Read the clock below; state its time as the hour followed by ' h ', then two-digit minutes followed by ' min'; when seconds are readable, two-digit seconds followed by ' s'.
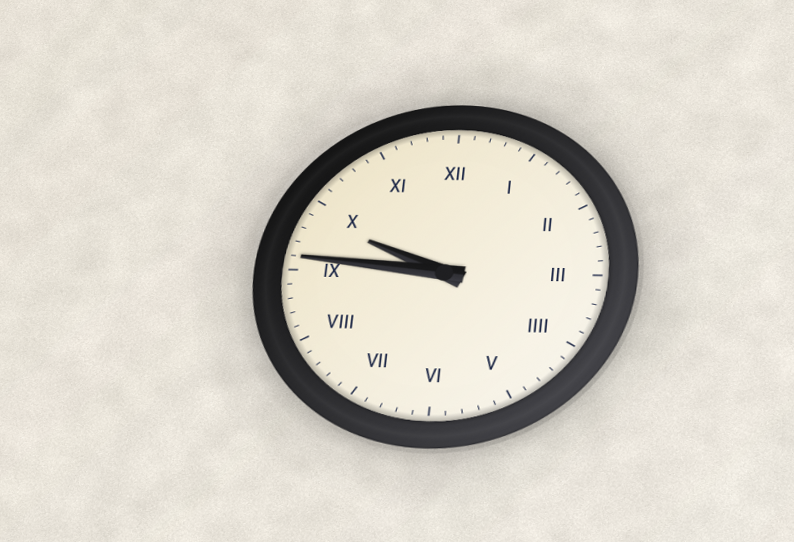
9 h 46 min
